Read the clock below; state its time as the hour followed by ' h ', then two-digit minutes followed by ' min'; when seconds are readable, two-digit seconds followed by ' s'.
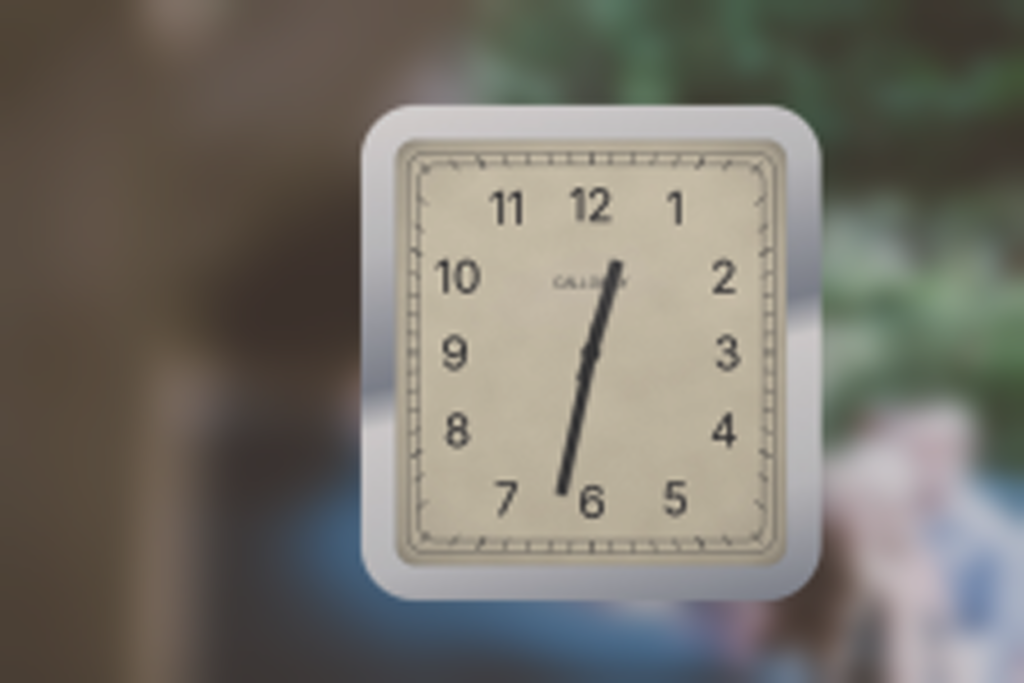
12 h 32 min
